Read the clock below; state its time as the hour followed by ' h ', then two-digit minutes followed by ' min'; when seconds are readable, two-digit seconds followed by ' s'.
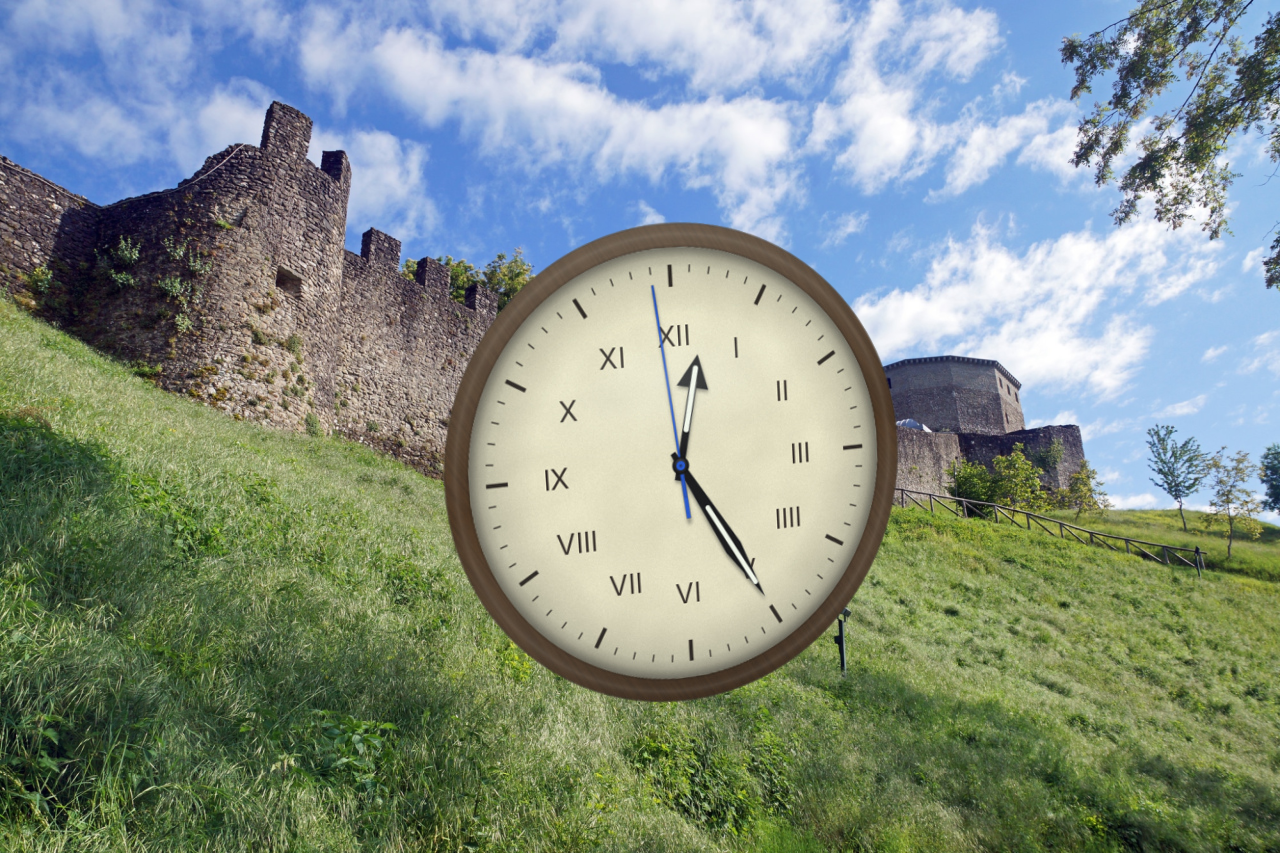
12 h 24 min 59 s
